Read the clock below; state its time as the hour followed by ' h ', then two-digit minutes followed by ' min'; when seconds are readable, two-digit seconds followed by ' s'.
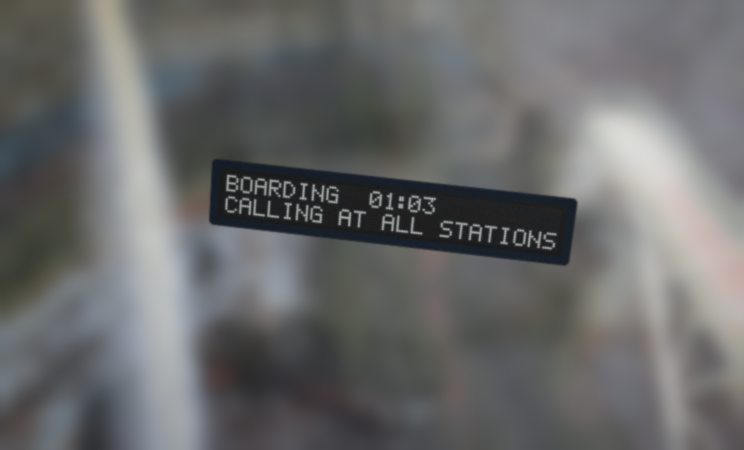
1 h 03 min
